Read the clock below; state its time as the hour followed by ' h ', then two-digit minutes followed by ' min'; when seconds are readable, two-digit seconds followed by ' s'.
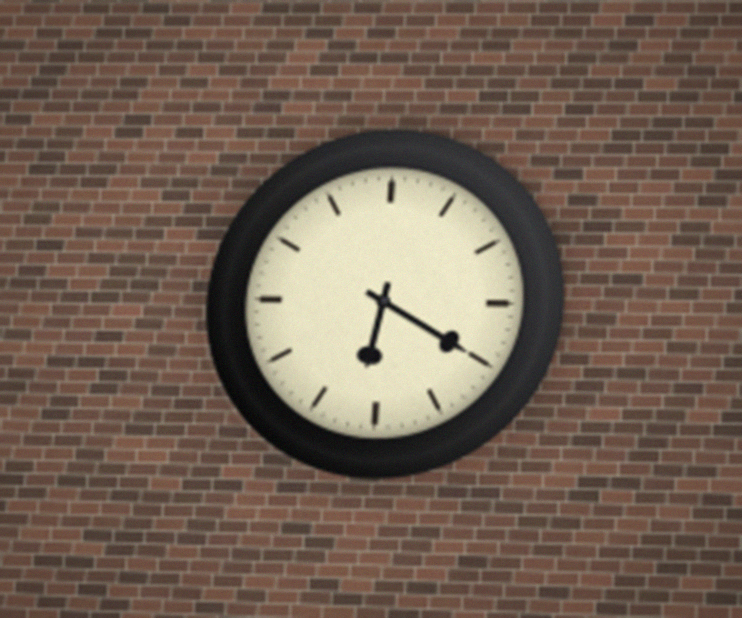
6 h 20 min
